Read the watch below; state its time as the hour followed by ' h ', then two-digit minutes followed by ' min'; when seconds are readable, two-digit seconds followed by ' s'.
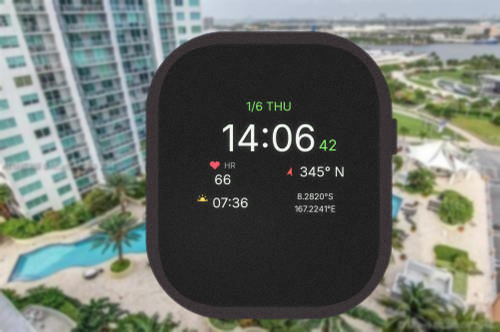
14 h 06 min 42 s
